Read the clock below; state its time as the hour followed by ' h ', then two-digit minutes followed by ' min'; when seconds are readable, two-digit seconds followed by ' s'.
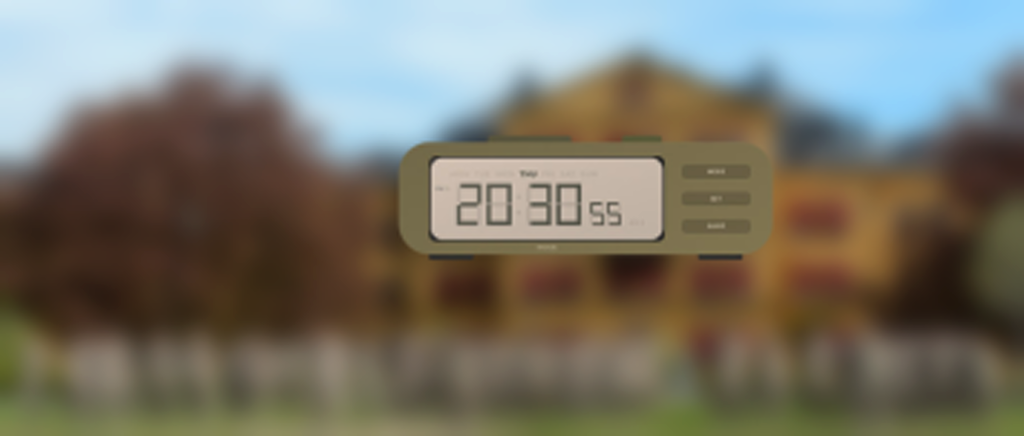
20 h 30 min 55 s
